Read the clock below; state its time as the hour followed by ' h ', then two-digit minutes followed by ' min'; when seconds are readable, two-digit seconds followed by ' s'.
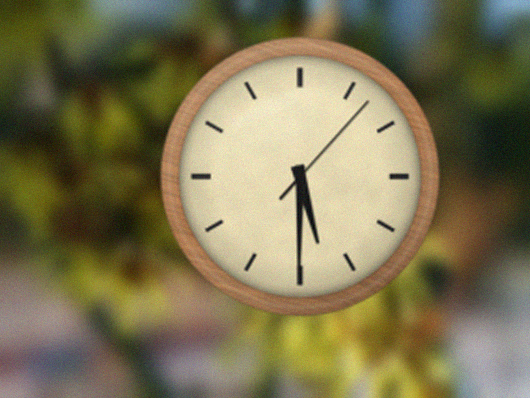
5 h 30 min 07 s
